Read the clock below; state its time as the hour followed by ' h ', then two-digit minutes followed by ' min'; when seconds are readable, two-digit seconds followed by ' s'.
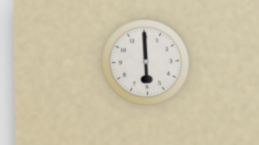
6 h 00 min
